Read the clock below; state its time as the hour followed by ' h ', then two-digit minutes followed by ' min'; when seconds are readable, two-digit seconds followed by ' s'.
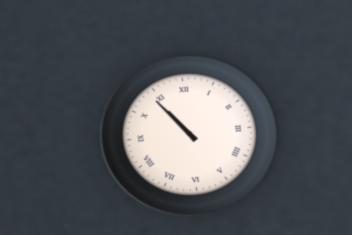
10 h 54 min
